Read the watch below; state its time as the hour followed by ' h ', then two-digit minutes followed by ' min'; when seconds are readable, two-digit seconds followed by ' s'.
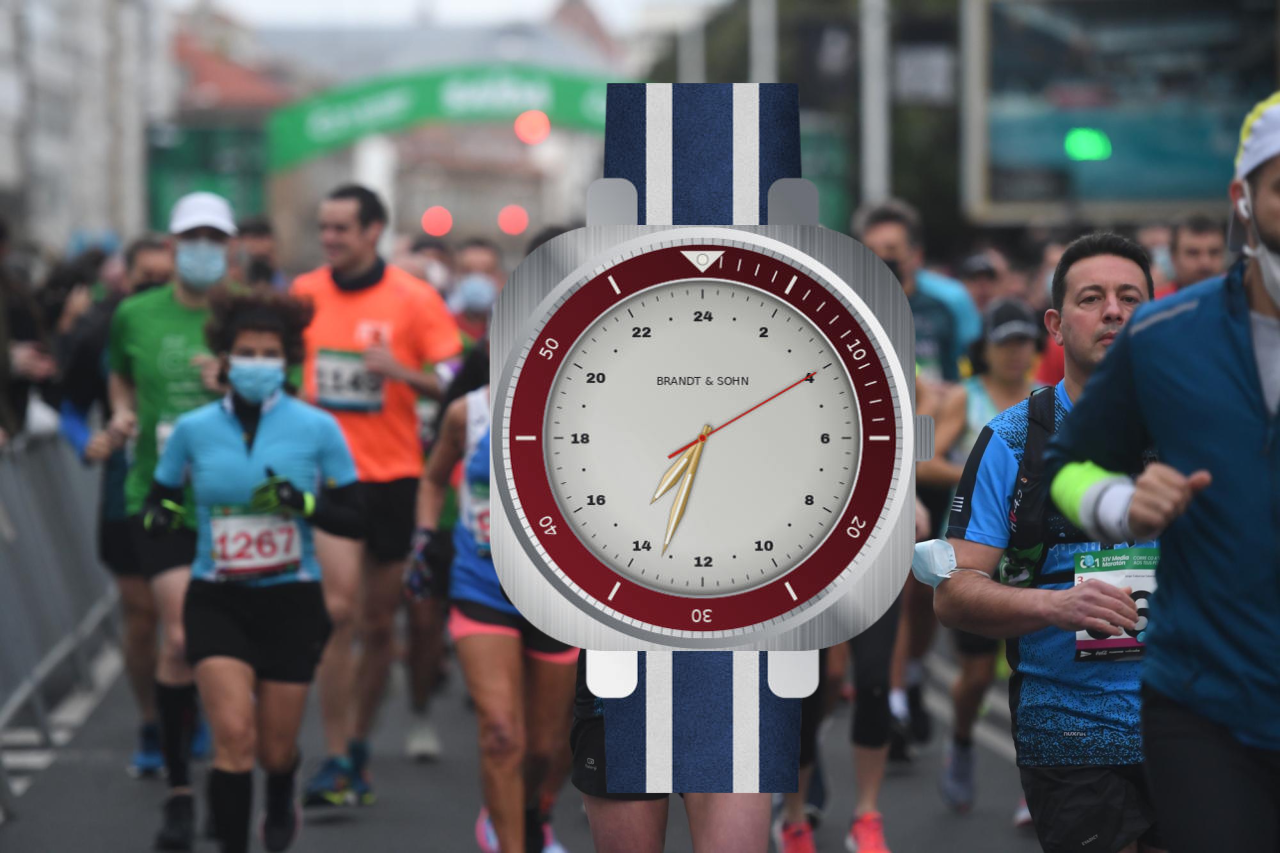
14 h 33 min 10 s
